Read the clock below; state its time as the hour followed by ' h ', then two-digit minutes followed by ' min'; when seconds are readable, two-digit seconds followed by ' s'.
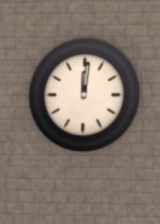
12 h 01 min
